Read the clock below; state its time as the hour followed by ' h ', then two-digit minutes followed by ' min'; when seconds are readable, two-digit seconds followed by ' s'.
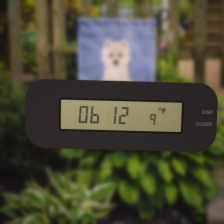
6 h 12 min
